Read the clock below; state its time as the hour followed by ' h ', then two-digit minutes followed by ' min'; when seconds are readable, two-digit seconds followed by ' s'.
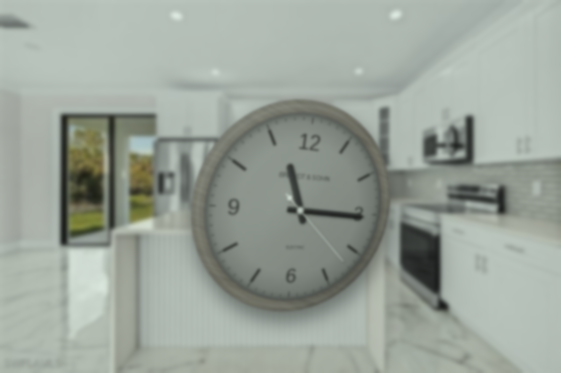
11 h 15 min 22 s
